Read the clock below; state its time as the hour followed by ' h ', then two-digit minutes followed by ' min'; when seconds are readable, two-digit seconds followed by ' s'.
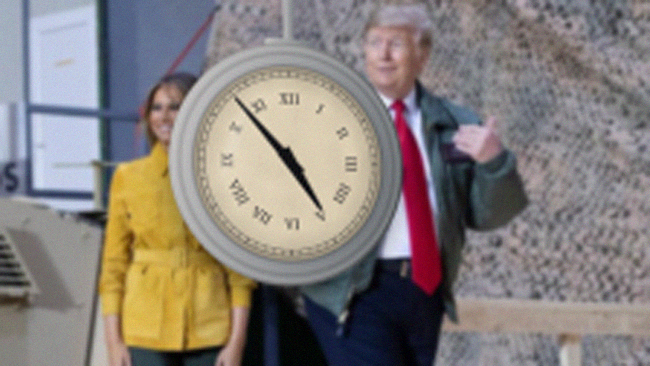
4 h 53 min
